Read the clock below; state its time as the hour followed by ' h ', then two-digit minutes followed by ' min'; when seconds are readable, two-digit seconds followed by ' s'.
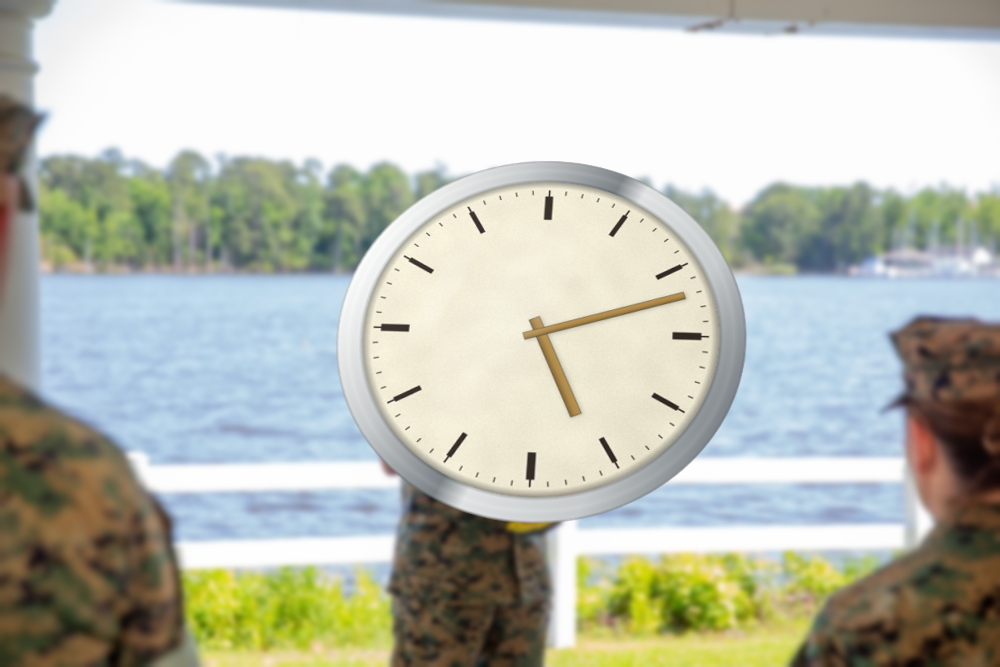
5 h 12 min
